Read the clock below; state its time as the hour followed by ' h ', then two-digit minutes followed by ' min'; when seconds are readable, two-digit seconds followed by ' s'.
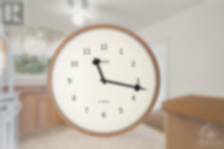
11 h 17 min
